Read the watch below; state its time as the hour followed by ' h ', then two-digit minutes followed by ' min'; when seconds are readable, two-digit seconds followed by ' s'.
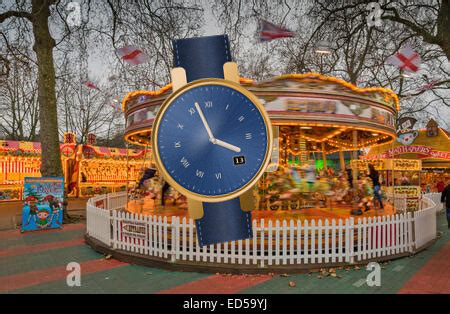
3 h 57 min
